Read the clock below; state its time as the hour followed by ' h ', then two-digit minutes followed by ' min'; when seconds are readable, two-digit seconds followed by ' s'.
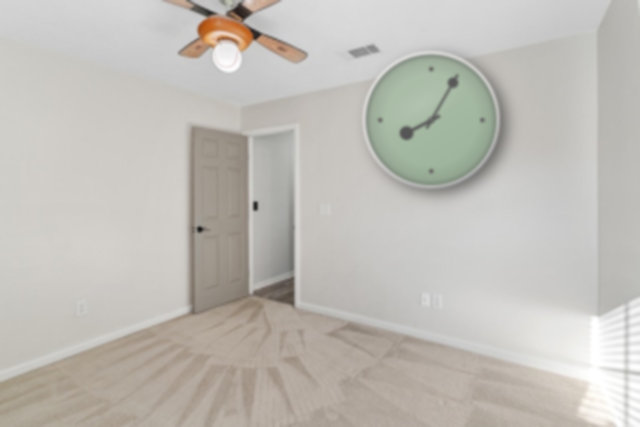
8 h 05 min
